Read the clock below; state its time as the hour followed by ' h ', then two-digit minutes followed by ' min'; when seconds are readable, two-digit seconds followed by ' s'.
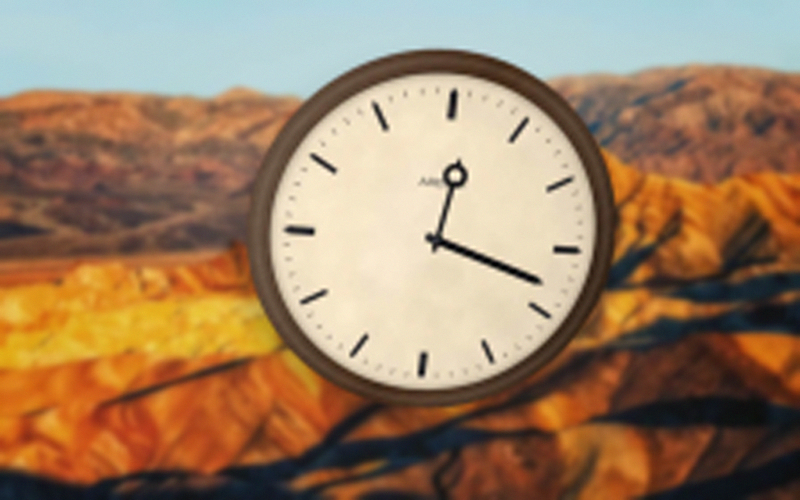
12 h 18 min
